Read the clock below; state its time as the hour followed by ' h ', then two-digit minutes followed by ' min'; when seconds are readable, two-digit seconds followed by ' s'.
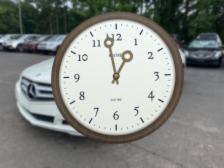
12 h 58 min
